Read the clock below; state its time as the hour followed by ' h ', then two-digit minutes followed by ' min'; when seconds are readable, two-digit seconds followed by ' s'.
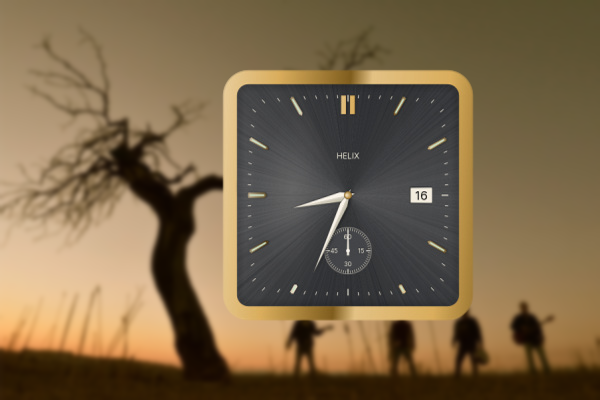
8 h 34 min
